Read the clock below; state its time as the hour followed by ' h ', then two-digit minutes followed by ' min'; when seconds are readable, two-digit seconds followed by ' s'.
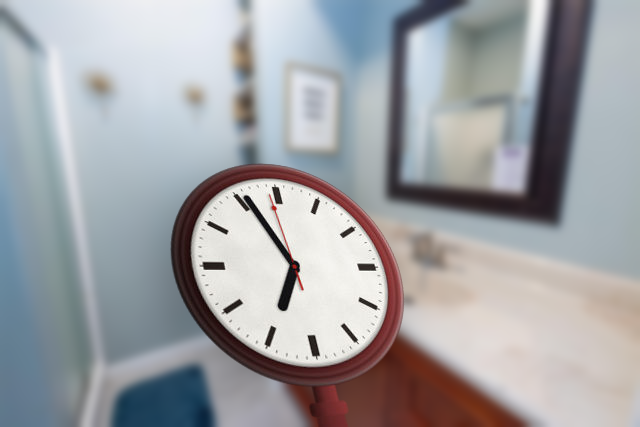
6 h 55 min 59 s
